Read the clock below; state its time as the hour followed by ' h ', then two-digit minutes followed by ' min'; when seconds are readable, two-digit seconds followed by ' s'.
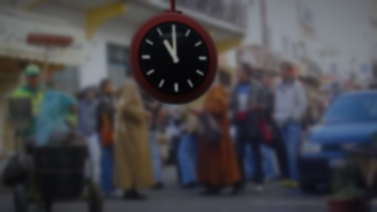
11 h 00 min
